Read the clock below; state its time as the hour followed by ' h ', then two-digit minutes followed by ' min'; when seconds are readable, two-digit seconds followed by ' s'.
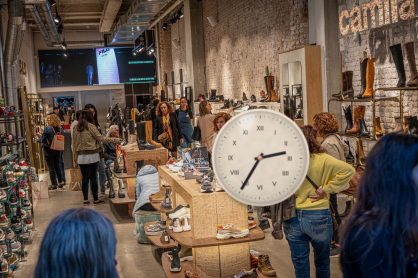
2 h 35 min
